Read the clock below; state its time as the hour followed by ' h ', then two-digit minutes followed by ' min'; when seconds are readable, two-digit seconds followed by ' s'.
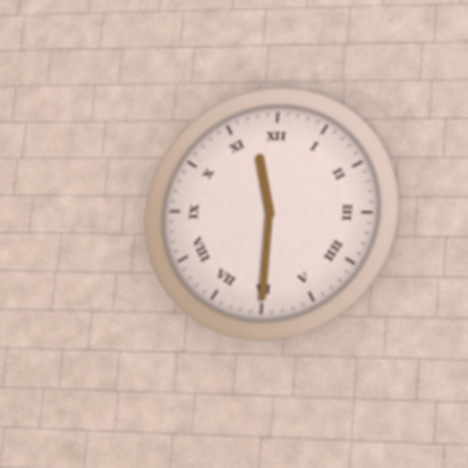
11 h 30 min
